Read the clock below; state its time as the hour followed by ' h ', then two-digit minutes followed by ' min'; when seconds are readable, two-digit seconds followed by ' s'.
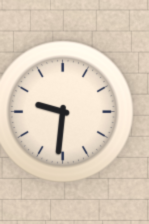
9 h 31 min
